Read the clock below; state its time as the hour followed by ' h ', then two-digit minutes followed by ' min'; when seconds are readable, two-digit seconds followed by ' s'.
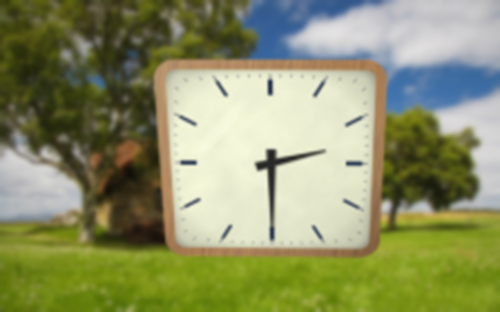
2 h 30 min
